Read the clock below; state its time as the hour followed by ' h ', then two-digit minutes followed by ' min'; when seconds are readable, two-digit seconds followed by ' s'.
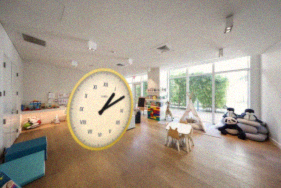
1 h 10 min
